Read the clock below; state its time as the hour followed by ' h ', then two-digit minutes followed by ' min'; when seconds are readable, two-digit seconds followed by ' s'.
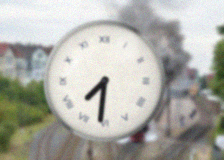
7 h 31 min
